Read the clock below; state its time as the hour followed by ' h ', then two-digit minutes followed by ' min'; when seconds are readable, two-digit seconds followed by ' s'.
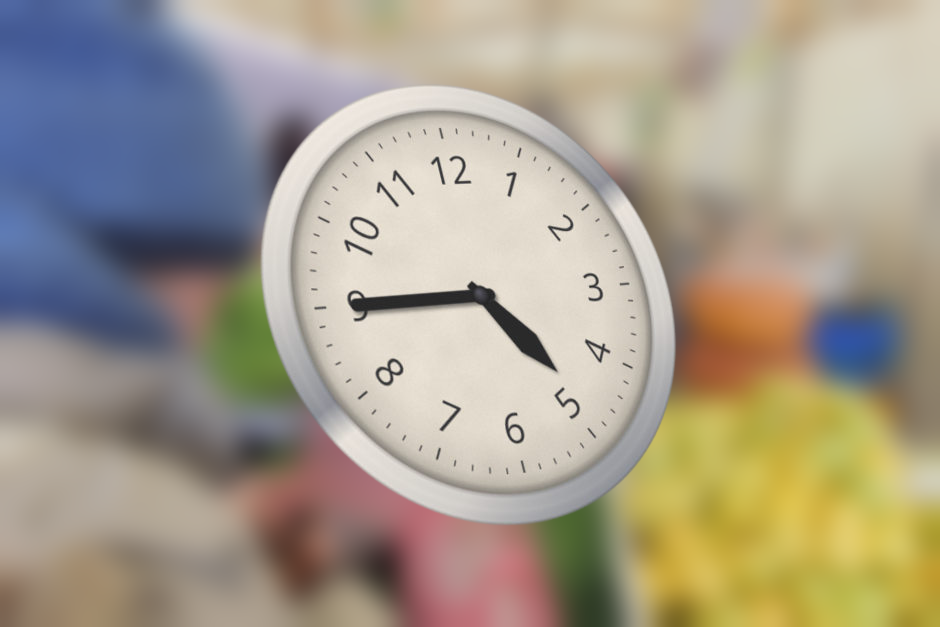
4 h 45 min
